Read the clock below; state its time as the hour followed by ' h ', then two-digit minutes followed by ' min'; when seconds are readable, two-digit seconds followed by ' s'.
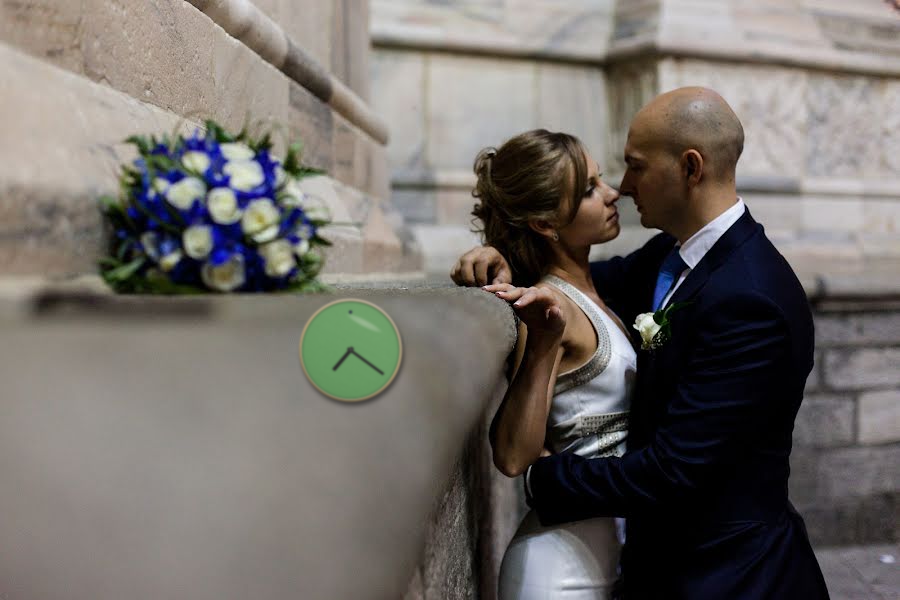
7 h 21 min
